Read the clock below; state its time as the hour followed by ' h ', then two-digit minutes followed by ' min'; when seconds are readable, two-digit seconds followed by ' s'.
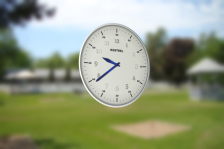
9 h 39 min
